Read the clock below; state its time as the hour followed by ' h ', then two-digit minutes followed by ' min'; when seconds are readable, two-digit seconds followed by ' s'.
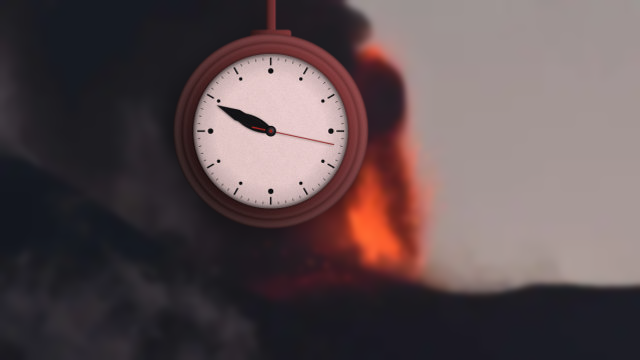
9 h 49 min 17 s
